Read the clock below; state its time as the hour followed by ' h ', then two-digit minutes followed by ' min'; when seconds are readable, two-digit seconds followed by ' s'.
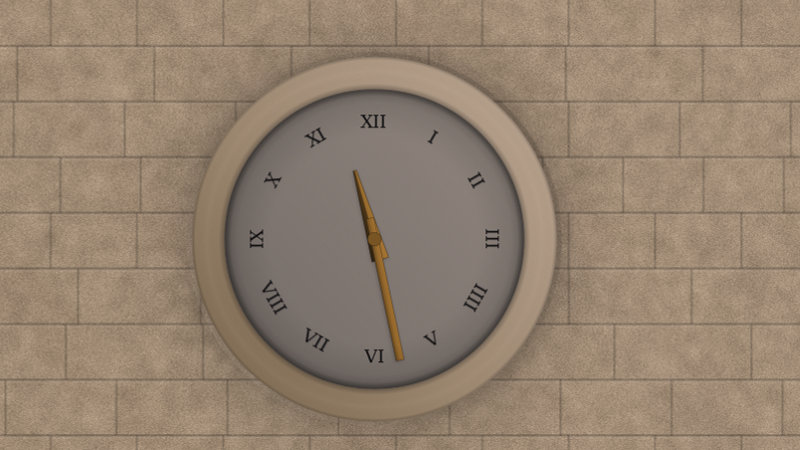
11 h 28 min
